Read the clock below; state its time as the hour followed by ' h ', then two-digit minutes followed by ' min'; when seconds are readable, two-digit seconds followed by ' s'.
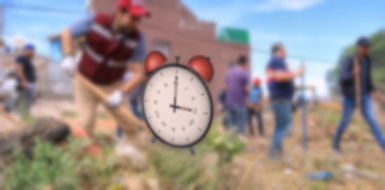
3 h 00 min
